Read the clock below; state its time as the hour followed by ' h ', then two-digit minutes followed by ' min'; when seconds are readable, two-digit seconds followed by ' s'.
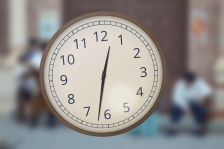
12 h 32 min
